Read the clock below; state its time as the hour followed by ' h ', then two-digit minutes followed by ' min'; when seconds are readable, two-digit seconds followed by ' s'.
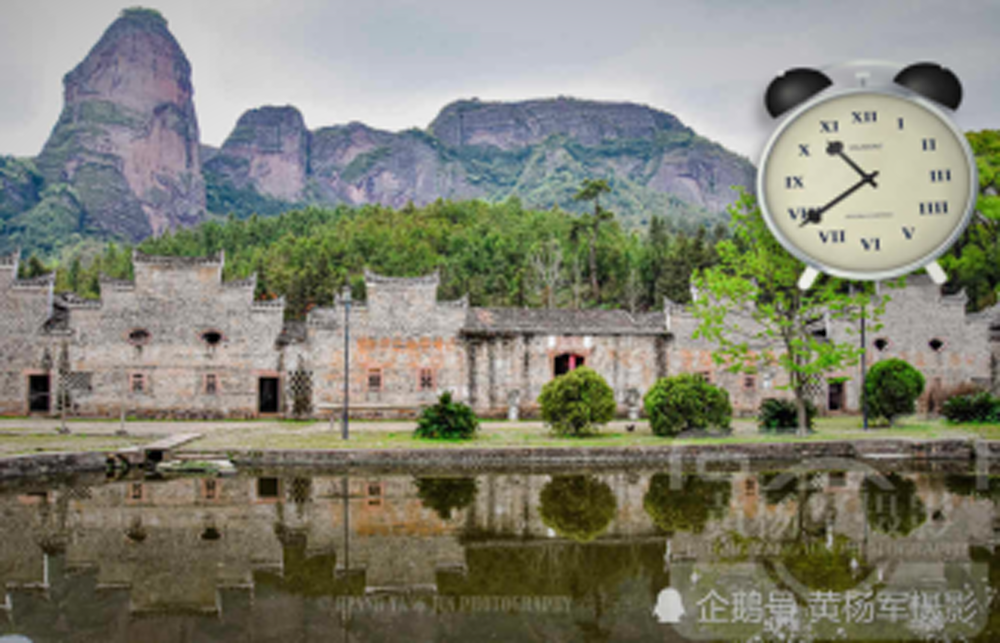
10 h 39 min
